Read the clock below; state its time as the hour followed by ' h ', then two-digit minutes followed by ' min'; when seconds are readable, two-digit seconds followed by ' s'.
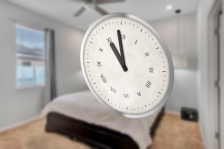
10 h 59 min
